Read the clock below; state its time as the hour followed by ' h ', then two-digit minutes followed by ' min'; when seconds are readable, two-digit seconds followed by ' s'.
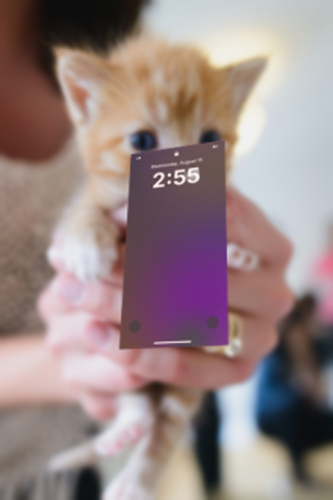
2 h 55 min
